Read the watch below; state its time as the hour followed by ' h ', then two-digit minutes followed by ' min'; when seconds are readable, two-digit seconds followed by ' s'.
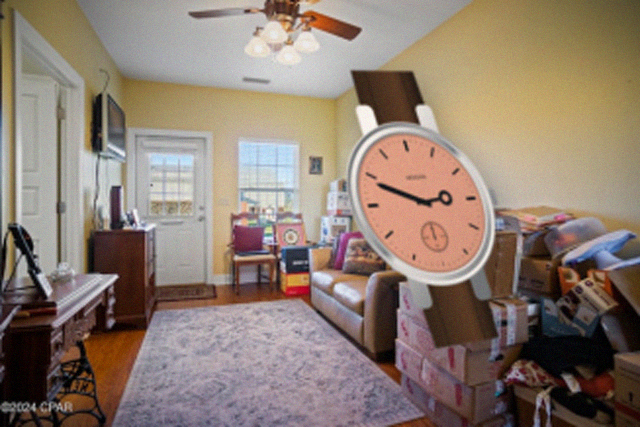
2 h 49 min
